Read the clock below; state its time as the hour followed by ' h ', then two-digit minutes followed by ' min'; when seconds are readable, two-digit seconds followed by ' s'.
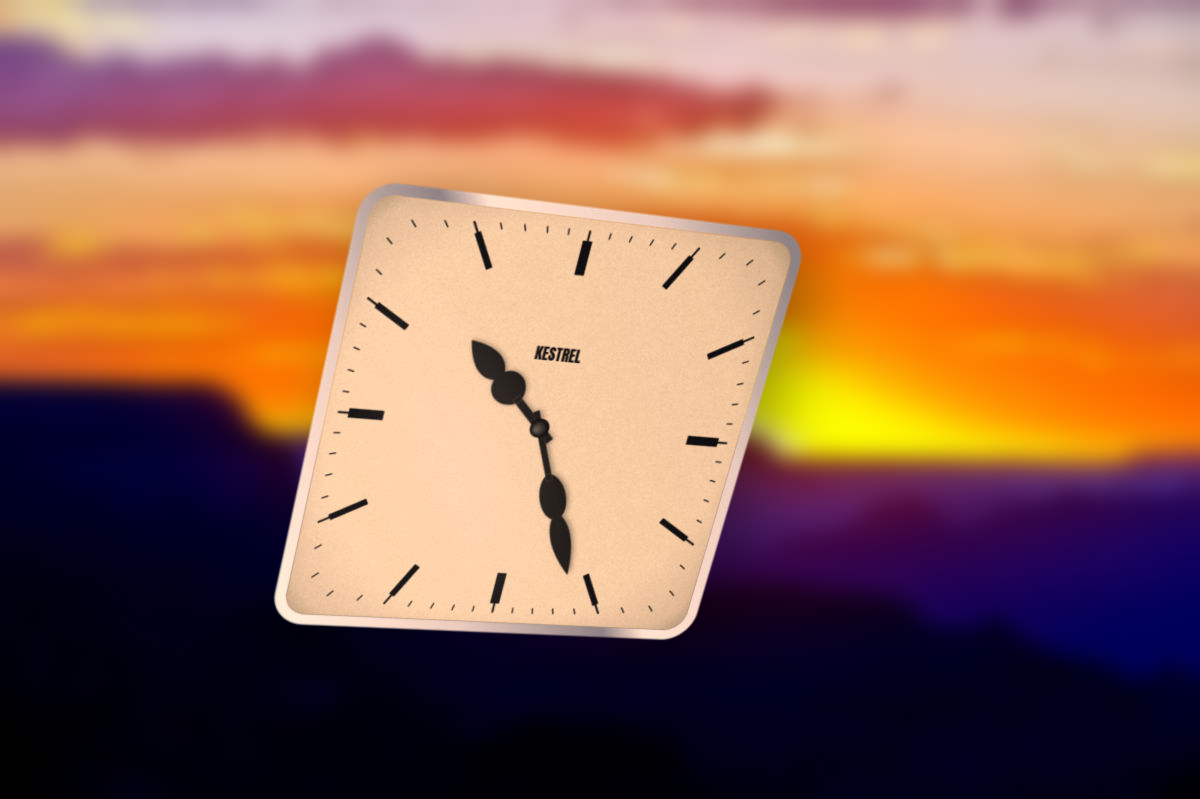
10 h 26 min
